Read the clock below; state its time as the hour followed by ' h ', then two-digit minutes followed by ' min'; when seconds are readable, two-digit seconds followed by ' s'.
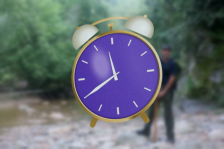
11 h 40 min
